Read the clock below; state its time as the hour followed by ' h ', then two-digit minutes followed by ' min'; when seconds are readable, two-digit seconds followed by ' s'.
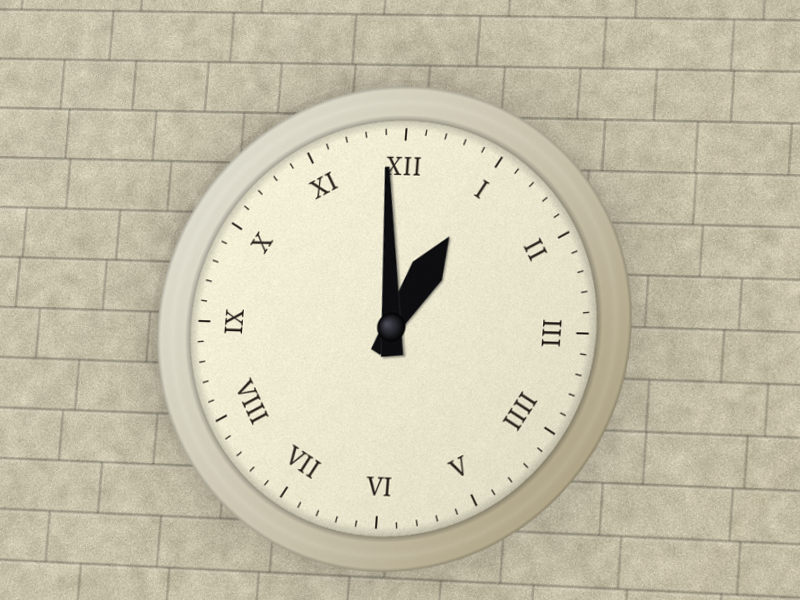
12 h 59 min
